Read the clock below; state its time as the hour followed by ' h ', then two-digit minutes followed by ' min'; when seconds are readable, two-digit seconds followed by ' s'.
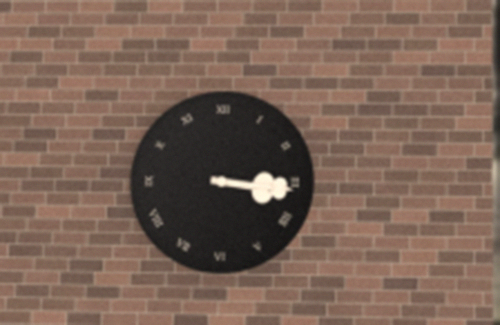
3 h 16 min
